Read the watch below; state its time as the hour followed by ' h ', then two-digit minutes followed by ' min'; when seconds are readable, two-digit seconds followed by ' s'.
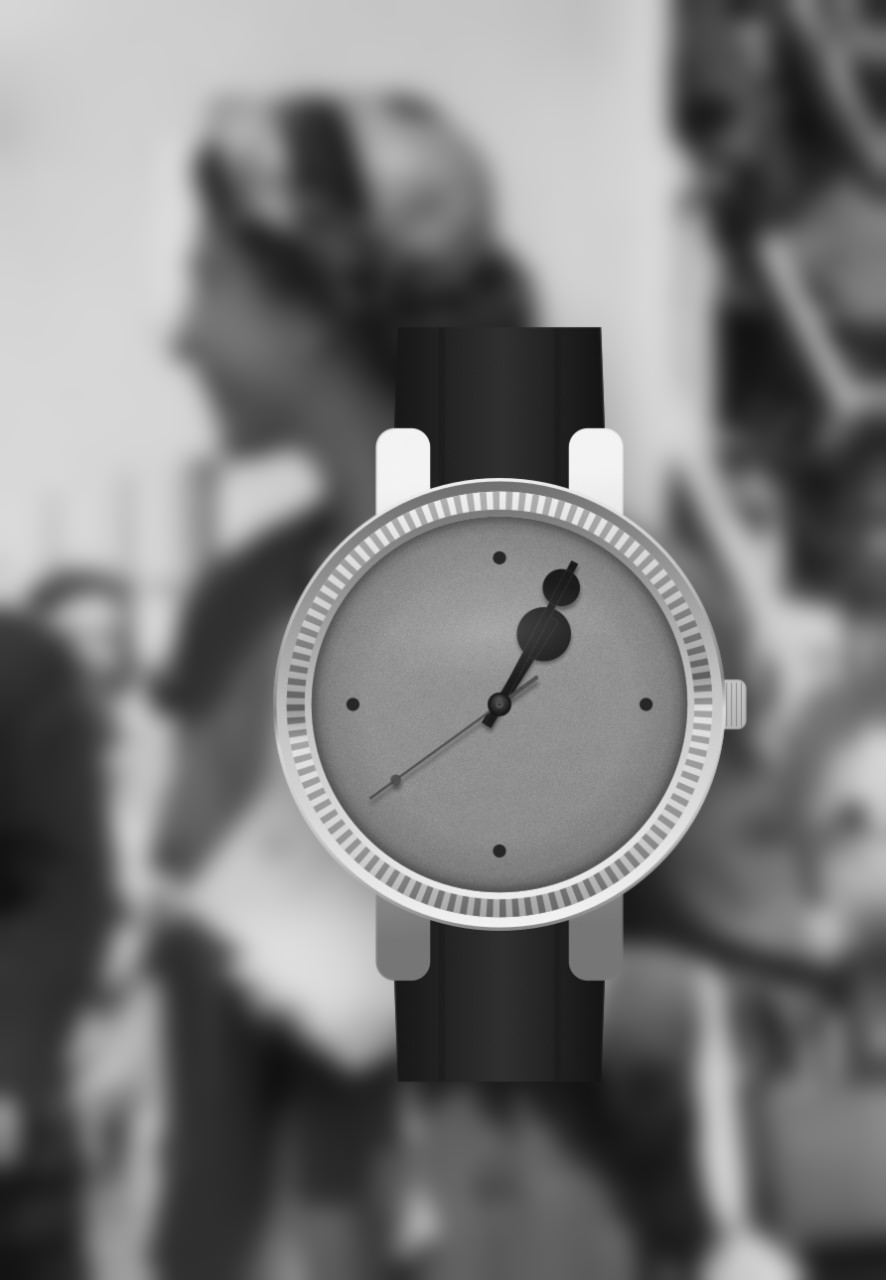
1 h 04 min 39 s
